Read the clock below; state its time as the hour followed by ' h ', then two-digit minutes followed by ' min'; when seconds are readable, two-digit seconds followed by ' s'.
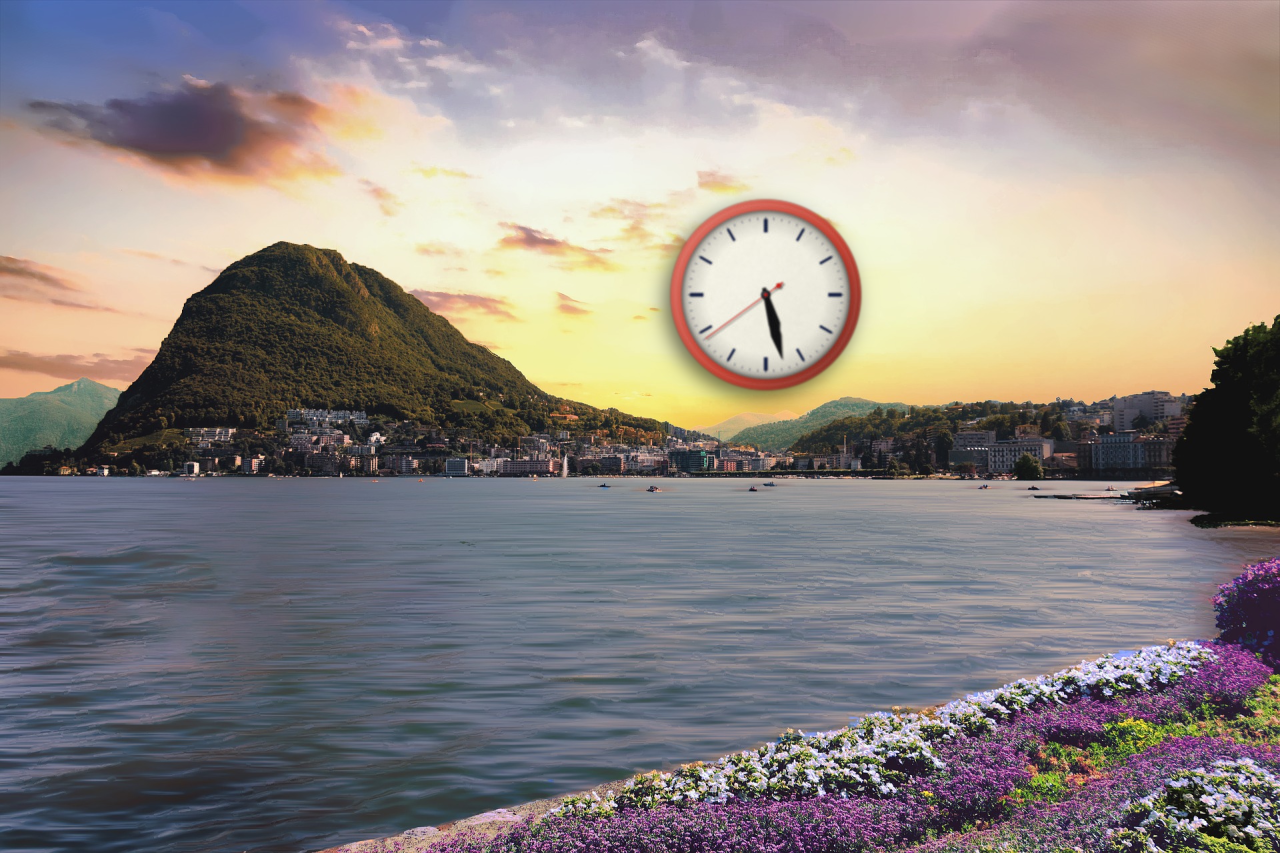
5 h 27 min 39 s
